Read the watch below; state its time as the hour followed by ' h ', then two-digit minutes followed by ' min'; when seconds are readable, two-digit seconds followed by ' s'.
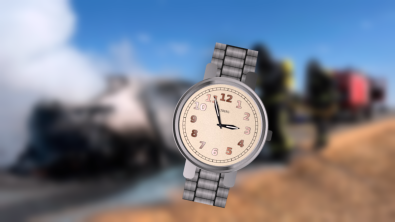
2 h 56 min
